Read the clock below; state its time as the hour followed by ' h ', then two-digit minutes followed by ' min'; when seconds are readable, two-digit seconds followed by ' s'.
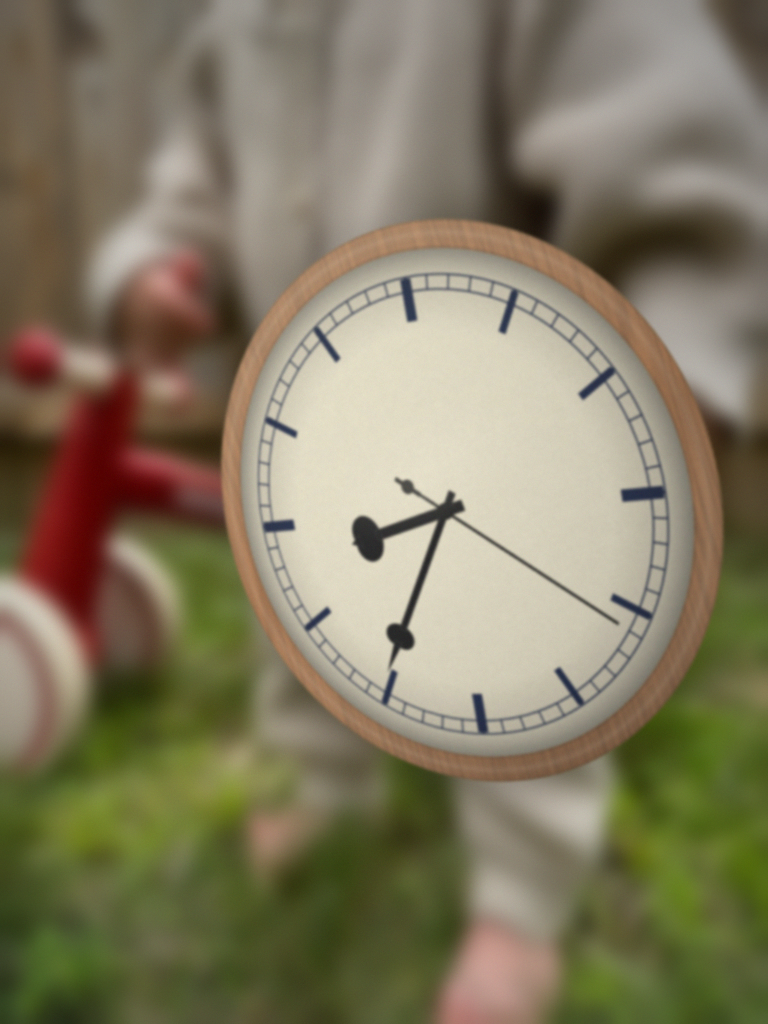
8 h 35 min 21 s
